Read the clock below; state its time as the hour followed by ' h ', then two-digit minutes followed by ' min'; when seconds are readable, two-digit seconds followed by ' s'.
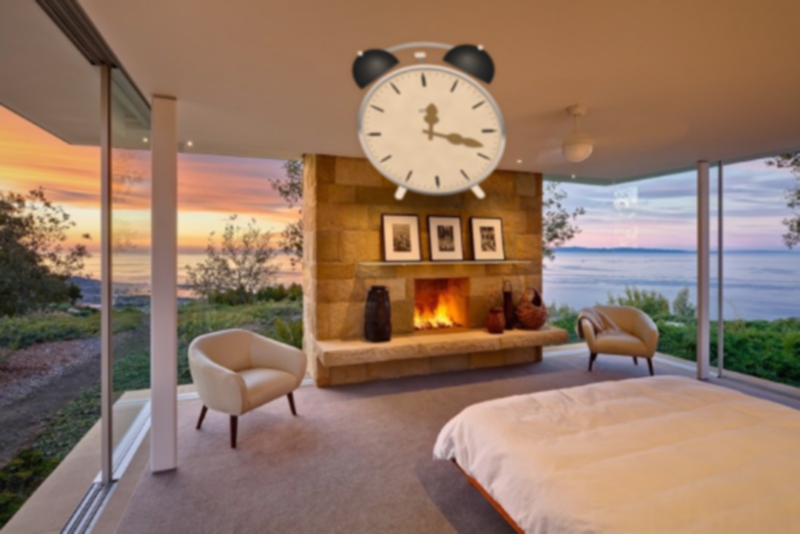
12 h 18 min
